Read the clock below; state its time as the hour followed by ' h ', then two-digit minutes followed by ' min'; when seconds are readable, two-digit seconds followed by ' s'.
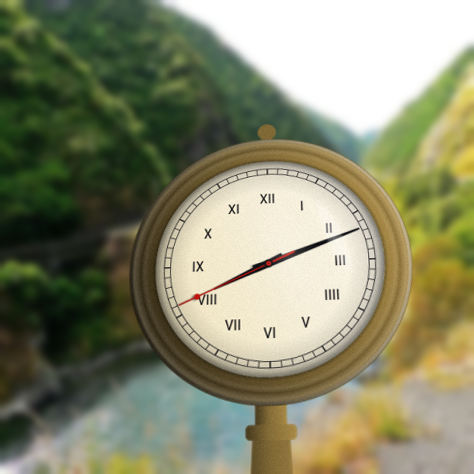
8 h 11 min 41 s
